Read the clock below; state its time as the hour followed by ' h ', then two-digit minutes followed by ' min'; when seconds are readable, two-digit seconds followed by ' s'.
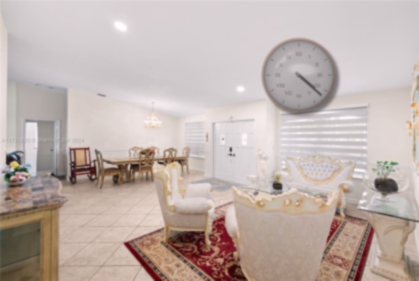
4 h 22 min
